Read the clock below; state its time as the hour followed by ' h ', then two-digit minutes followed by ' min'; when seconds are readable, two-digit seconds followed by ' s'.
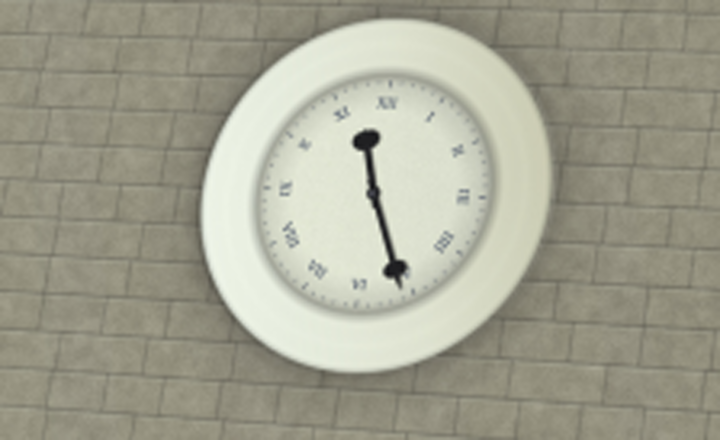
11 h 26 min
